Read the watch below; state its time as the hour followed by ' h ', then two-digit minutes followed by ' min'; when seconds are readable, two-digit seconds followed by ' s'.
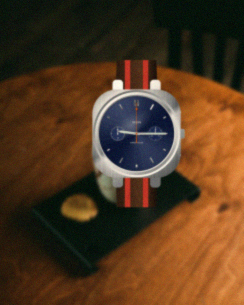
9 h 15 min
